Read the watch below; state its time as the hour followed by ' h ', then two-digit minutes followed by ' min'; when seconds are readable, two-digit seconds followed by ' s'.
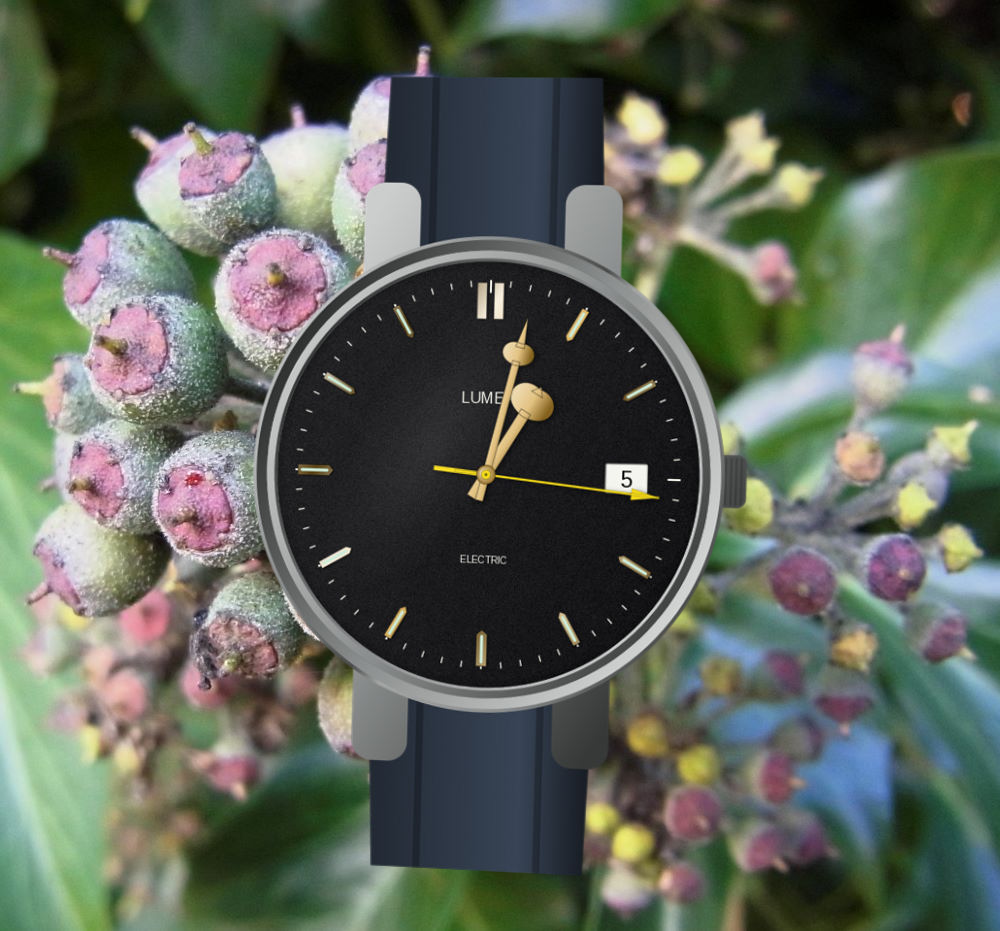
1 h 02 min 16 s
